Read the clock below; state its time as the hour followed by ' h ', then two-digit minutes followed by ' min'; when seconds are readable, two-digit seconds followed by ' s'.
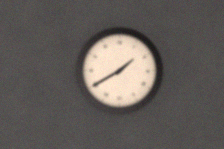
1 h 40 min
